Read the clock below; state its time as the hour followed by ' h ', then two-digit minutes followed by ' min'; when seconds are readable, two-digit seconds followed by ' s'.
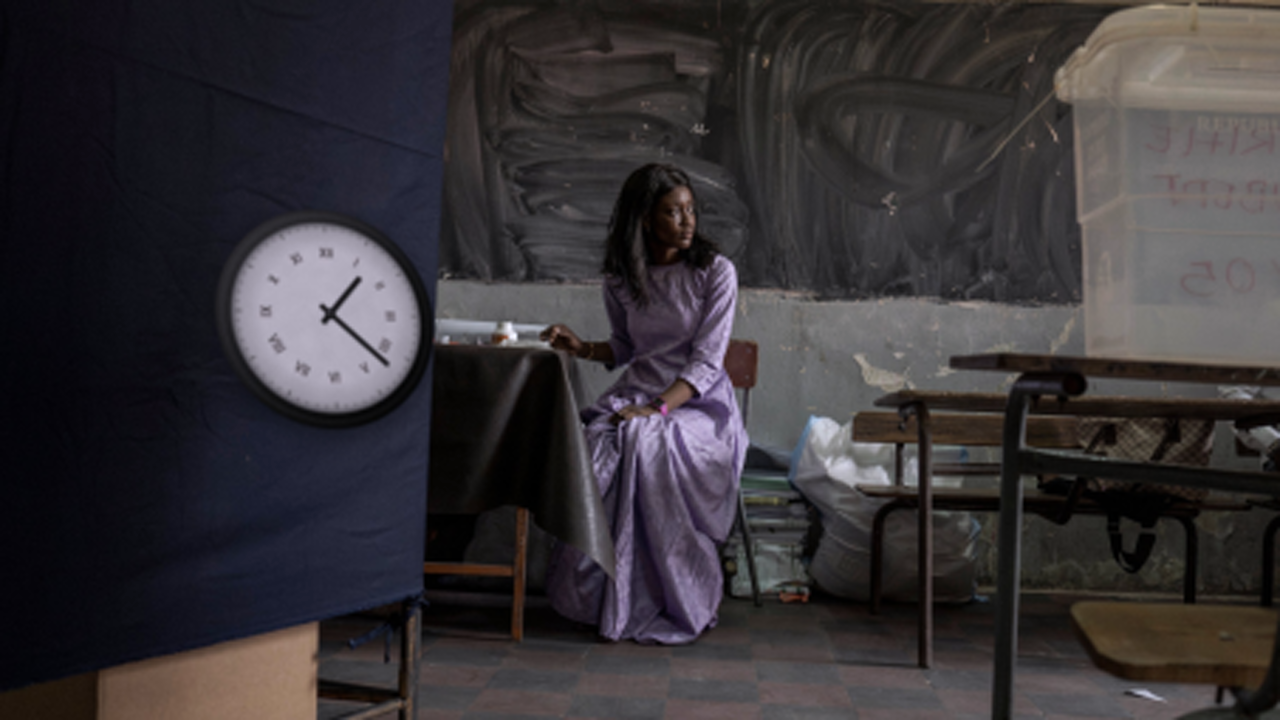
1 h 22 min
